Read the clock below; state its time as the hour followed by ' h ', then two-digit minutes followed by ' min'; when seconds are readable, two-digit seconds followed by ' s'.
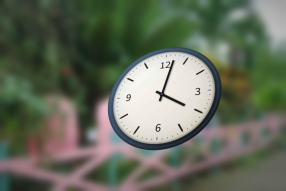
4 h 02 min
